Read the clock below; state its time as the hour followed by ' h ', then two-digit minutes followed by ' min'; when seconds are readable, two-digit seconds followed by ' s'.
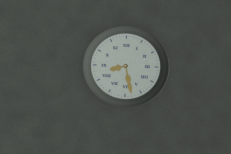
8 h 28 min
